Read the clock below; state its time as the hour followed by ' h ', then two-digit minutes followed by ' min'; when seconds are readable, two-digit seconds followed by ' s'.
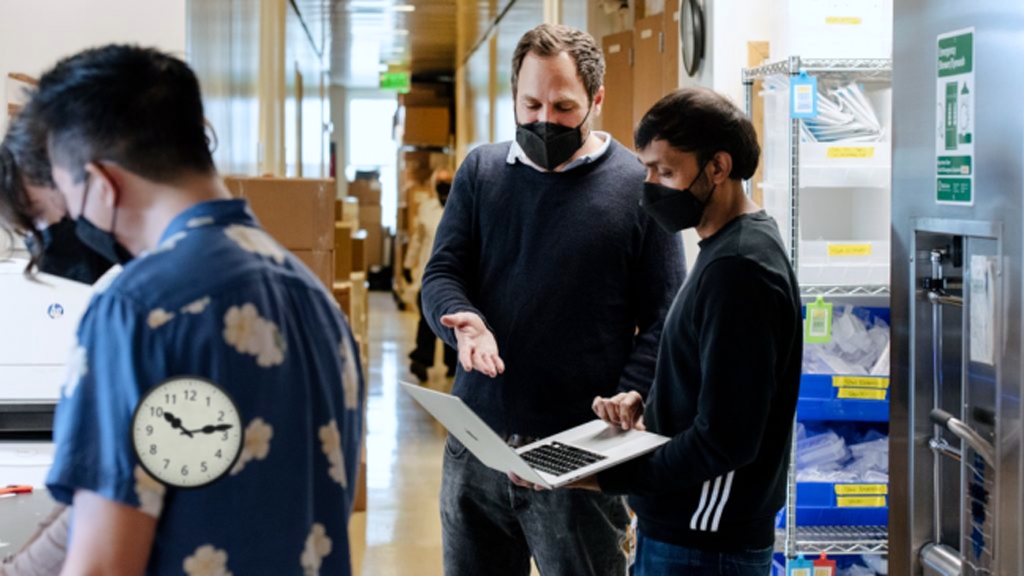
10 h 13 min
